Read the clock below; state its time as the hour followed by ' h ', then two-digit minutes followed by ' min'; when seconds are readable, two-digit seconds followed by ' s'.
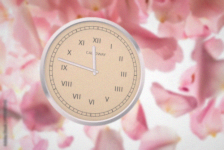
11 h 47 min
